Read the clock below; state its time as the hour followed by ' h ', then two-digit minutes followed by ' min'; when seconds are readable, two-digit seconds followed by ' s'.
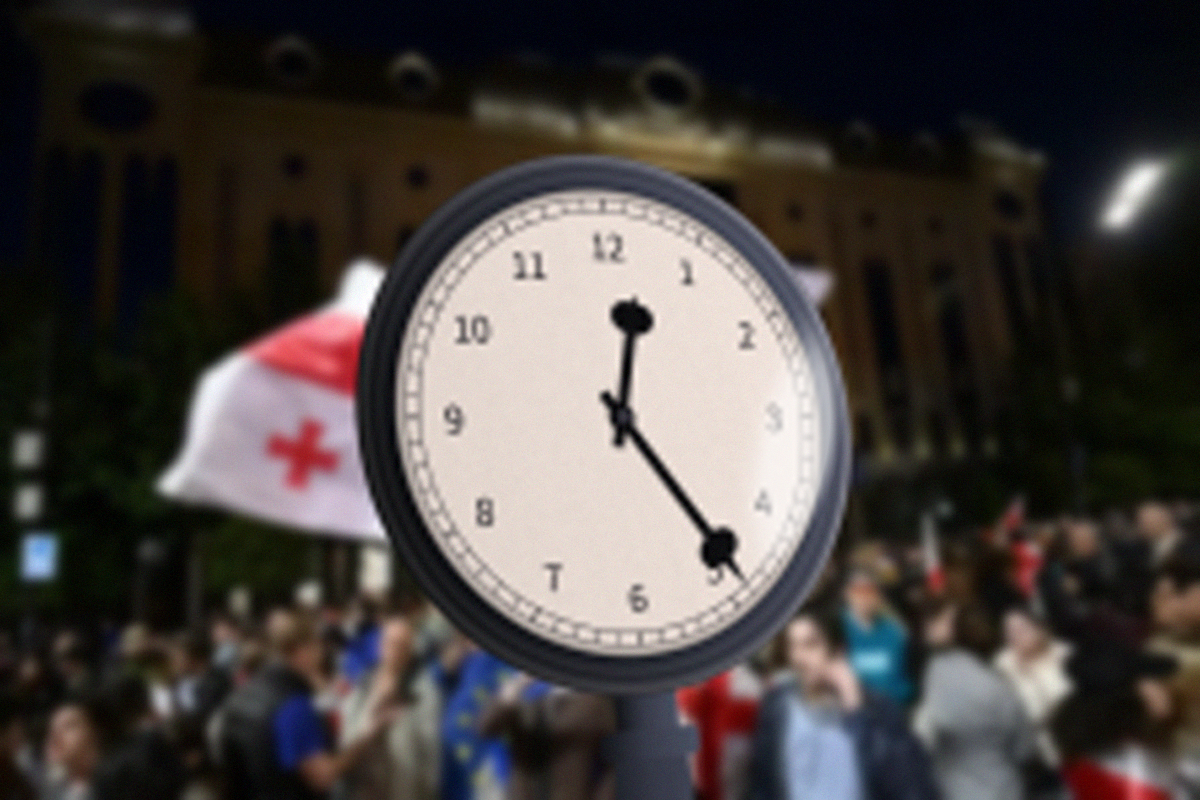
12 h 24 min
